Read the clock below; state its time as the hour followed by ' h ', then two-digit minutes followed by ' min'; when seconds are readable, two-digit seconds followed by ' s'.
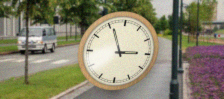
2 h 56 min
